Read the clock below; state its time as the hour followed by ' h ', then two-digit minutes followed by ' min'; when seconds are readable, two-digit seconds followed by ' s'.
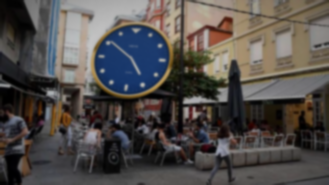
4 h 51 min
